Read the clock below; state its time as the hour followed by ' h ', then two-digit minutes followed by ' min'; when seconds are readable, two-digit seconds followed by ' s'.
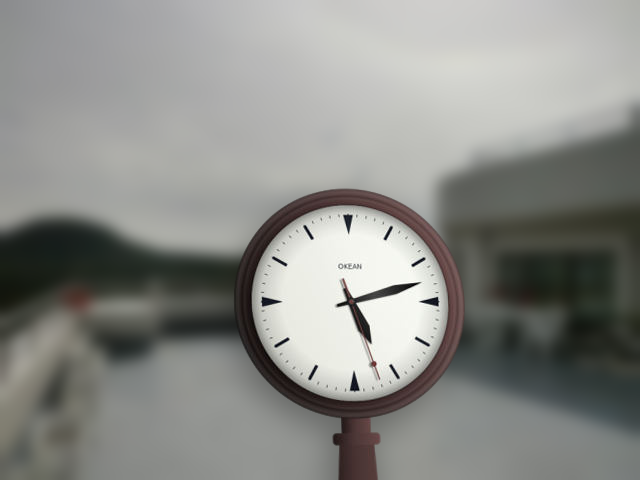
5 h 12 min 27 s
